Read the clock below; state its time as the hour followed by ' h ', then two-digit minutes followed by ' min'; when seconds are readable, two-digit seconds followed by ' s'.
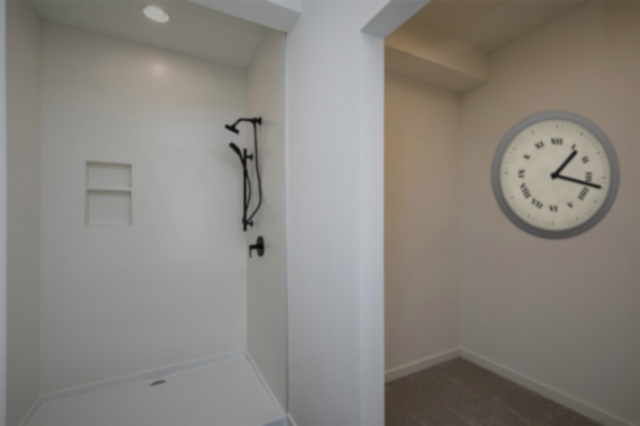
1 h 17 min
